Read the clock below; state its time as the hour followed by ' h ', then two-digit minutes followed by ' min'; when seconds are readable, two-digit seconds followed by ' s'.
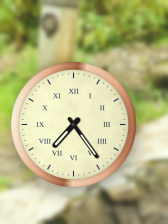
7 h 24 min
